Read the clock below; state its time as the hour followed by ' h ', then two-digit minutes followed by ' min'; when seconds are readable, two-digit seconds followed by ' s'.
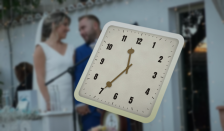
11 h 35 min
